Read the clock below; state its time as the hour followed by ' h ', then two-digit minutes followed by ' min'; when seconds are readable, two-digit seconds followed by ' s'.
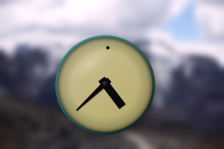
4 h 37 min
